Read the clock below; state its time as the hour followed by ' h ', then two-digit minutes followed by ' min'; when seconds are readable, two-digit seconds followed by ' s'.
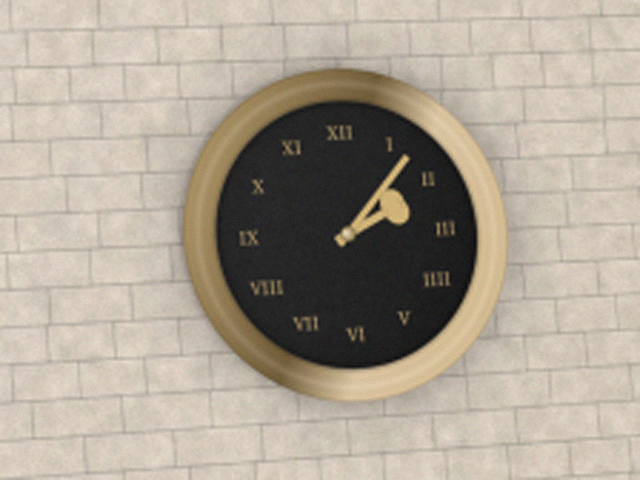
2 h 07 min
